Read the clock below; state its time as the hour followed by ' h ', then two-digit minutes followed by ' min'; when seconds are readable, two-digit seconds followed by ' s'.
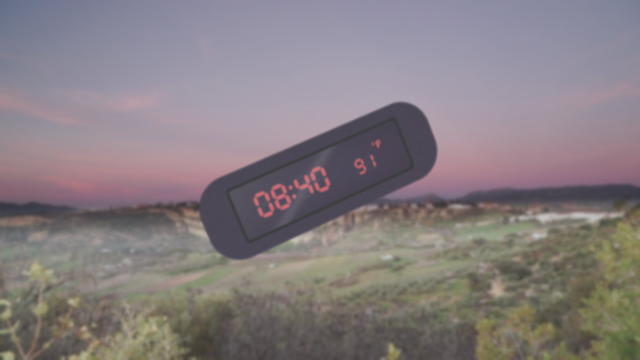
8 h 40 min
